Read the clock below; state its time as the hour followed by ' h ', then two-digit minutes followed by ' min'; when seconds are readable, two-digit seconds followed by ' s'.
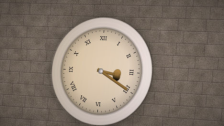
3 h 20 min
